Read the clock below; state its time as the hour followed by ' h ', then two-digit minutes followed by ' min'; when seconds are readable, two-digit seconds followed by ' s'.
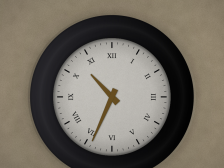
10 h 34 min
